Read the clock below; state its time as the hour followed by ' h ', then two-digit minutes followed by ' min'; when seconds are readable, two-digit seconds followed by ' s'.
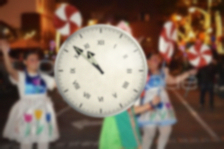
10 h 52 min
